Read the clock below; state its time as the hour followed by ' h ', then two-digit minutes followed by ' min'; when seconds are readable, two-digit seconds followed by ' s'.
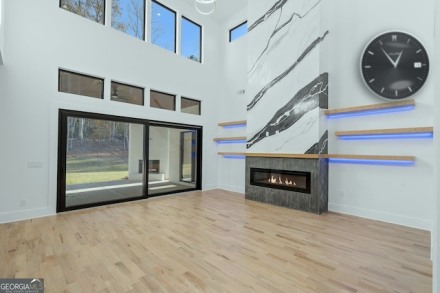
12 h 54 min
